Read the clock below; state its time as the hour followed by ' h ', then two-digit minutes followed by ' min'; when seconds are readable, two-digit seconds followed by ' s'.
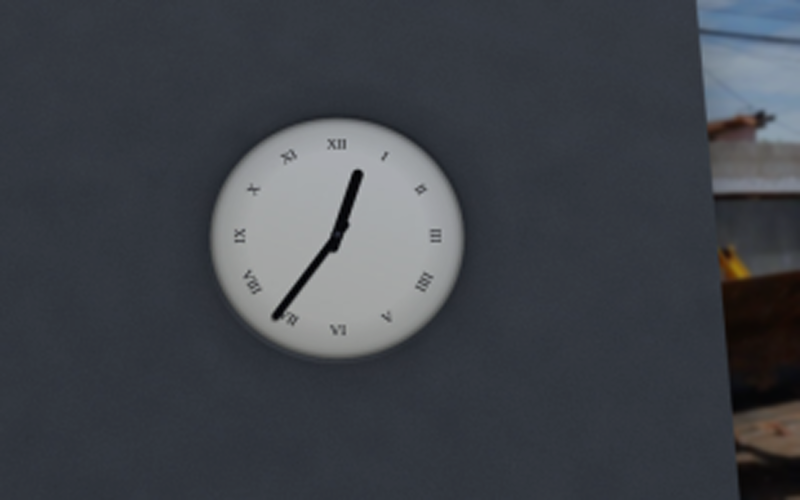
12 h 36 min
